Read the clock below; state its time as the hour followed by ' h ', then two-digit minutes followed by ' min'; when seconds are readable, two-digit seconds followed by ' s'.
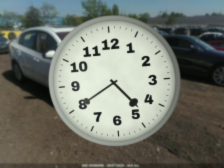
4 h 40 min
